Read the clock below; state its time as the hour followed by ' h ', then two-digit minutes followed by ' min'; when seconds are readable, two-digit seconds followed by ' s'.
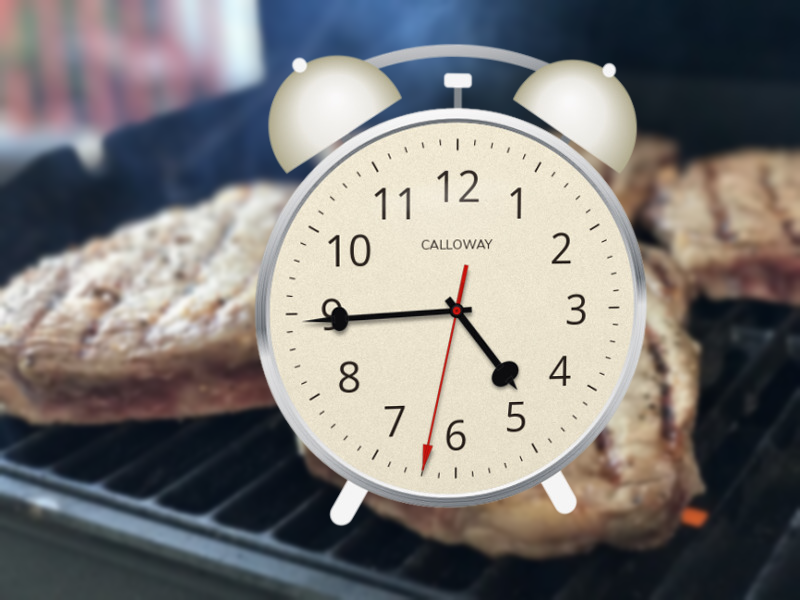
4 h 44 min 32 s
